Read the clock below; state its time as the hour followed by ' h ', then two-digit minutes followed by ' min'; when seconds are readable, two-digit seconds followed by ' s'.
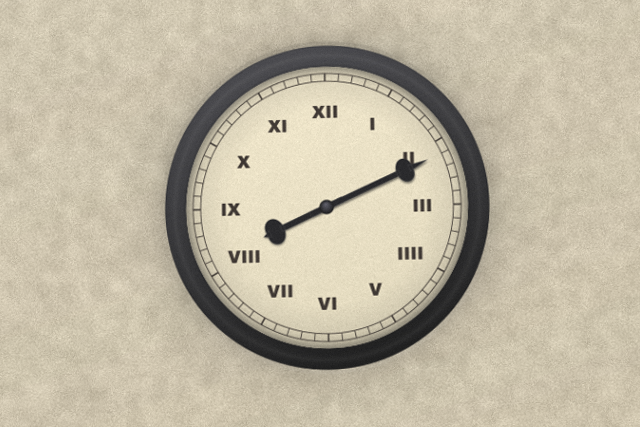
8 h 11 min
